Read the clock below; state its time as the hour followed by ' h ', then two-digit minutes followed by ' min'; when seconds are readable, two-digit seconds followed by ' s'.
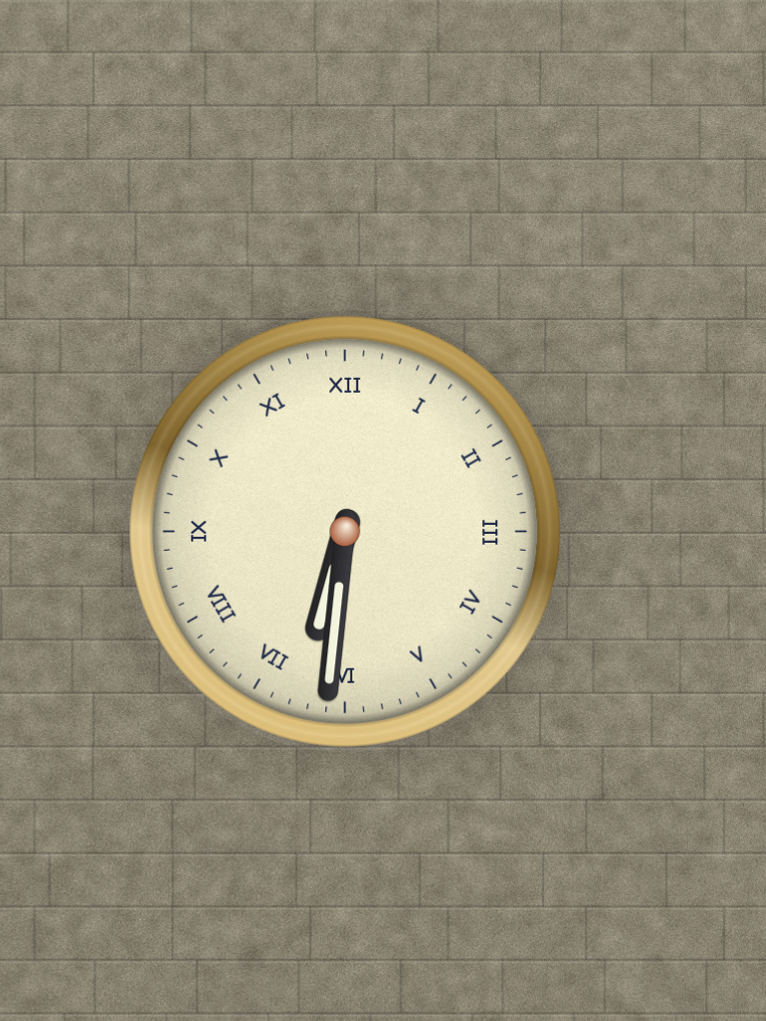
6 h 31 min
